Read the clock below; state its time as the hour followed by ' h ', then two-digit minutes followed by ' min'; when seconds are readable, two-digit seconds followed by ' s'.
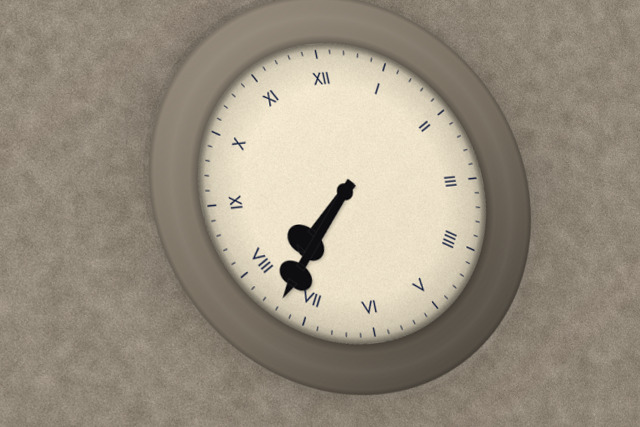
7 h 37 min
